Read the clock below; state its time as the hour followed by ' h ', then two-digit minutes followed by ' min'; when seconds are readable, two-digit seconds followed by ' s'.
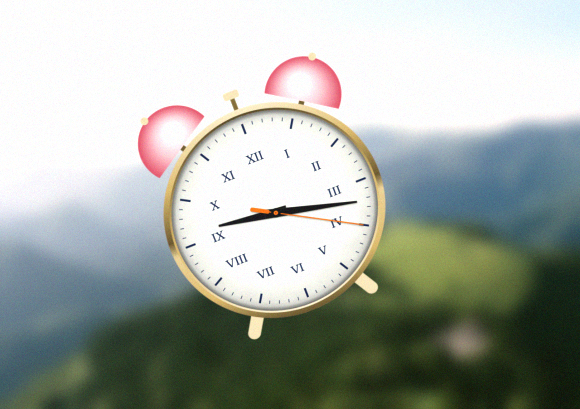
9 h 17 min 20 s
